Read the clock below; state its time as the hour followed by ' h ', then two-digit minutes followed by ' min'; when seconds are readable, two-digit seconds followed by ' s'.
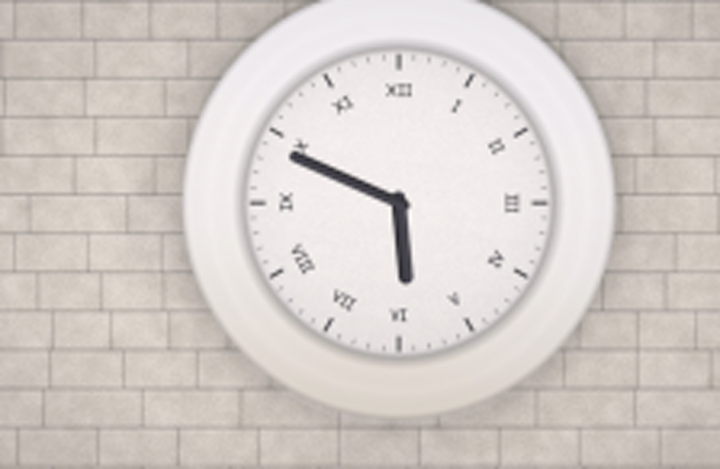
5 h 49 min
